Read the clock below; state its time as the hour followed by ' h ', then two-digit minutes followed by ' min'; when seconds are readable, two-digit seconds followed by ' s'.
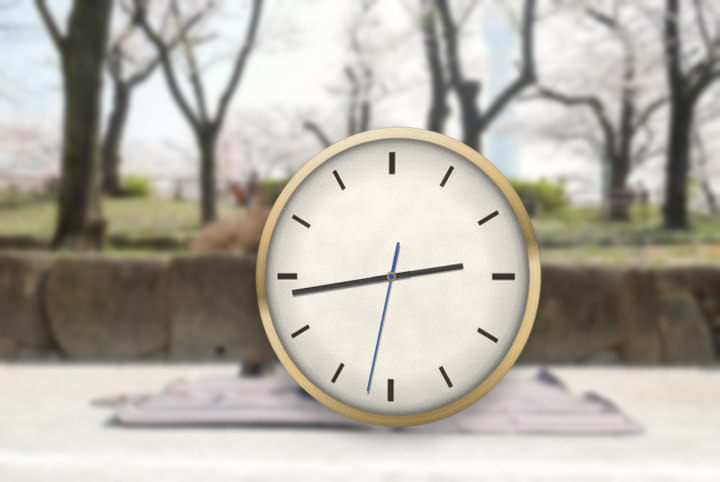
2 h 43 min 32 s
